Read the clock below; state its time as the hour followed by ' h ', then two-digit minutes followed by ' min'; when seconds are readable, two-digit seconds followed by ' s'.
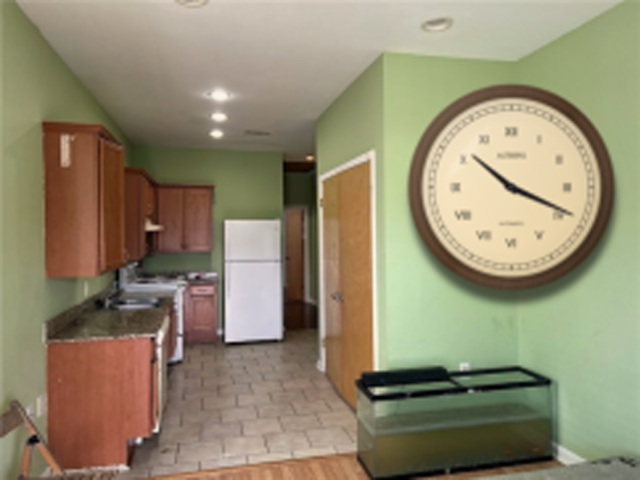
10 h 19 min
